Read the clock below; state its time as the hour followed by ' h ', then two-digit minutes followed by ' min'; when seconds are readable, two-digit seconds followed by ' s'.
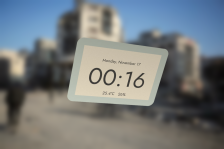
0 h 16 min
